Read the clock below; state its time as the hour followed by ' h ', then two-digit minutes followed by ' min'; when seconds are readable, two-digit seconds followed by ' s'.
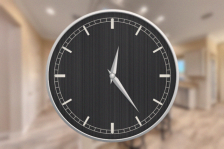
12 h 24 min
